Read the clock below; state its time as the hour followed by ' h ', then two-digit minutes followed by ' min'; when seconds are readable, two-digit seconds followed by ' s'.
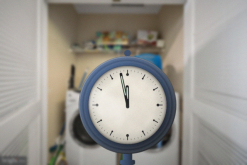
11 h 58 min
